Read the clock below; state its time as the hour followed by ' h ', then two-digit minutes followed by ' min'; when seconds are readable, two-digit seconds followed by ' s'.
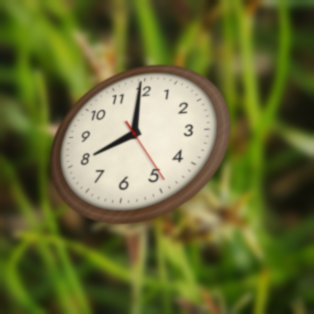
7 h 59 min 24 s
